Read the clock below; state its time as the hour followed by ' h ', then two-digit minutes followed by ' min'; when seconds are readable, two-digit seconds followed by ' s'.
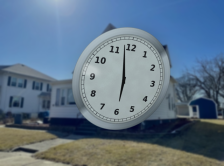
5 h 58 min
